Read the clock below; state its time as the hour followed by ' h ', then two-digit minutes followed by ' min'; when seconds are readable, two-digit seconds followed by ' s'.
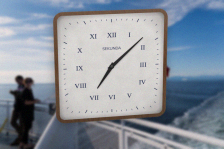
7 h 08 min
